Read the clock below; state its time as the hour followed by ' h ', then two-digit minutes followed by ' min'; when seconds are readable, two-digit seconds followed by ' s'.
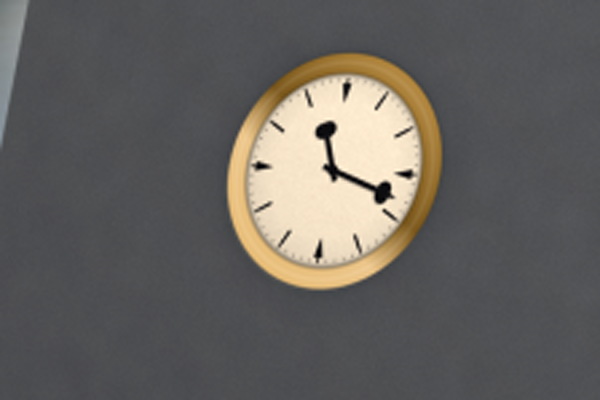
11 h 18 min
